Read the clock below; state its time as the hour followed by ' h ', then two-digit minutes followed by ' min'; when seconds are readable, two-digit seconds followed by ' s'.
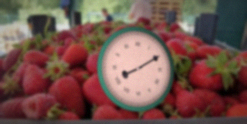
8 h 10 min
